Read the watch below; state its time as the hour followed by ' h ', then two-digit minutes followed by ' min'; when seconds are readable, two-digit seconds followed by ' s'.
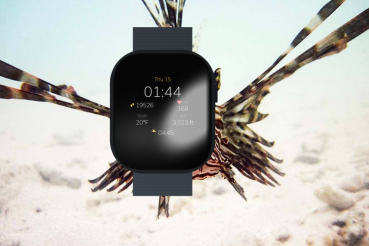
1 h 44 min
